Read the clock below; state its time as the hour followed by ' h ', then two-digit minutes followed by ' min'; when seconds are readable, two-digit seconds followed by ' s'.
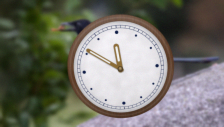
11 h 51 min
